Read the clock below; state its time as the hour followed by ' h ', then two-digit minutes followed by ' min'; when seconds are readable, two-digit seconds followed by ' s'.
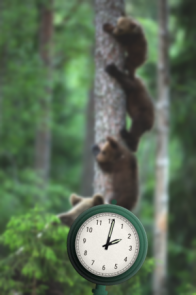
2 h 01 min
